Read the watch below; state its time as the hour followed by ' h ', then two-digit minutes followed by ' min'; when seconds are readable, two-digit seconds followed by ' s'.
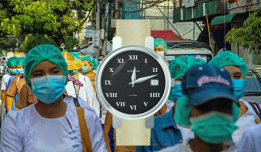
12 h 12 min
